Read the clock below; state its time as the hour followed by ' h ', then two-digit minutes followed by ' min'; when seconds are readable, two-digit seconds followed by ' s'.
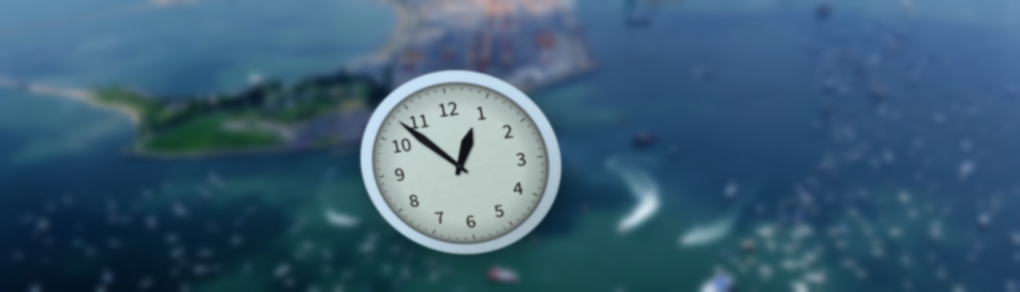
12 h 53 min
